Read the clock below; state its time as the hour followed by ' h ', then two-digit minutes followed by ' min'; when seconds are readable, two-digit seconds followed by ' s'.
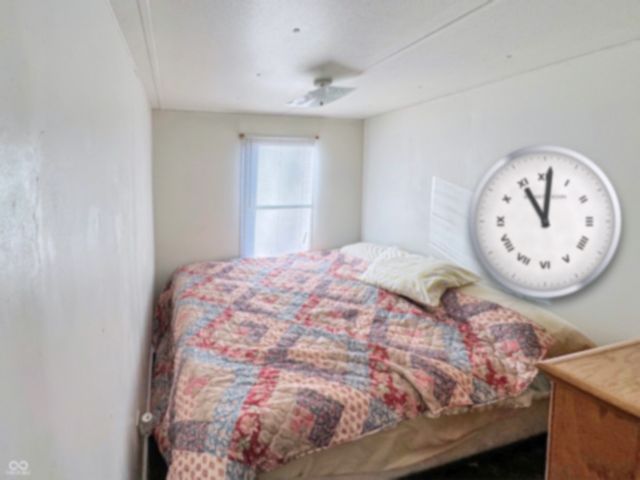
11 h 01 min
